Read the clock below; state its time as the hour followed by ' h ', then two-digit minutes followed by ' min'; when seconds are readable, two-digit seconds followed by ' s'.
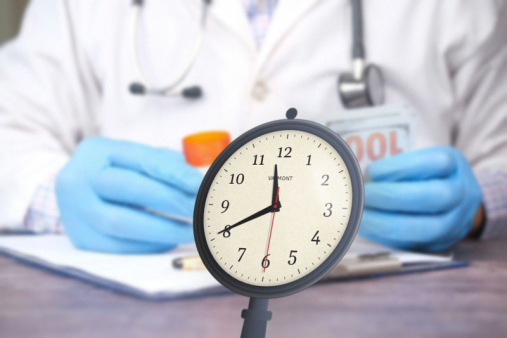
11 h 40 min 30 s
